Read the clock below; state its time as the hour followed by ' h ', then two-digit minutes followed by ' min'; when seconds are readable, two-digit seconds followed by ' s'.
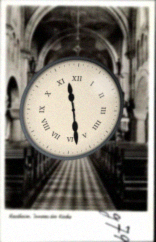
11 h 28 min
